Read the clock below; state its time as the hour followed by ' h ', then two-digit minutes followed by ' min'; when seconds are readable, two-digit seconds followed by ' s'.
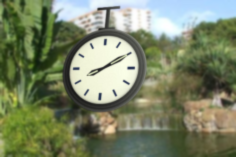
8 h 10 min
